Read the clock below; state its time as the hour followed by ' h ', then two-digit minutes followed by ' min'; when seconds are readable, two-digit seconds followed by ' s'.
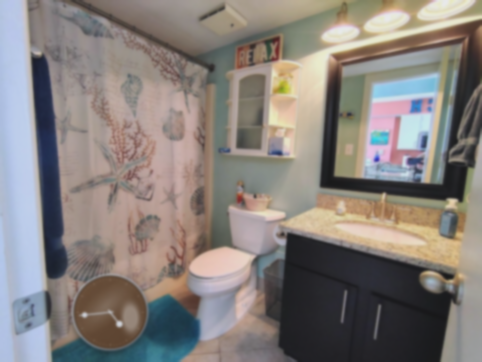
4 h 44 min
